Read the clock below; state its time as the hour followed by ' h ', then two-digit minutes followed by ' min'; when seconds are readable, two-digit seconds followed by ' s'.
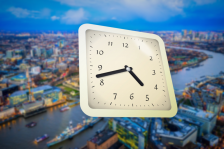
4 h 42 min
